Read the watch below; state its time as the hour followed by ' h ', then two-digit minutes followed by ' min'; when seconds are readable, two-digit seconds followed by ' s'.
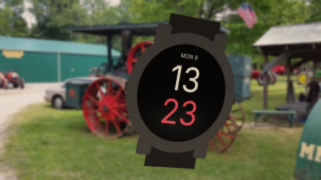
13 h 23 min
